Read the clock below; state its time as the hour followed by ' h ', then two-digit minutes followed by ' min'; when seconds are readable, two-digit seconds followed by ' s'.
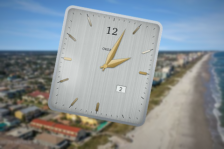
2 h 03 min
